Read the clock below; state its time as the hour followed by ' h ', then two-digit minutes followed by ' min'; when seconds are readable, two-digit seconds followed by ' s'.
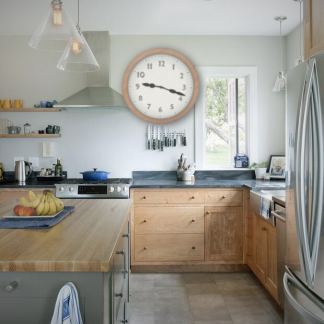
9 h 18 min
